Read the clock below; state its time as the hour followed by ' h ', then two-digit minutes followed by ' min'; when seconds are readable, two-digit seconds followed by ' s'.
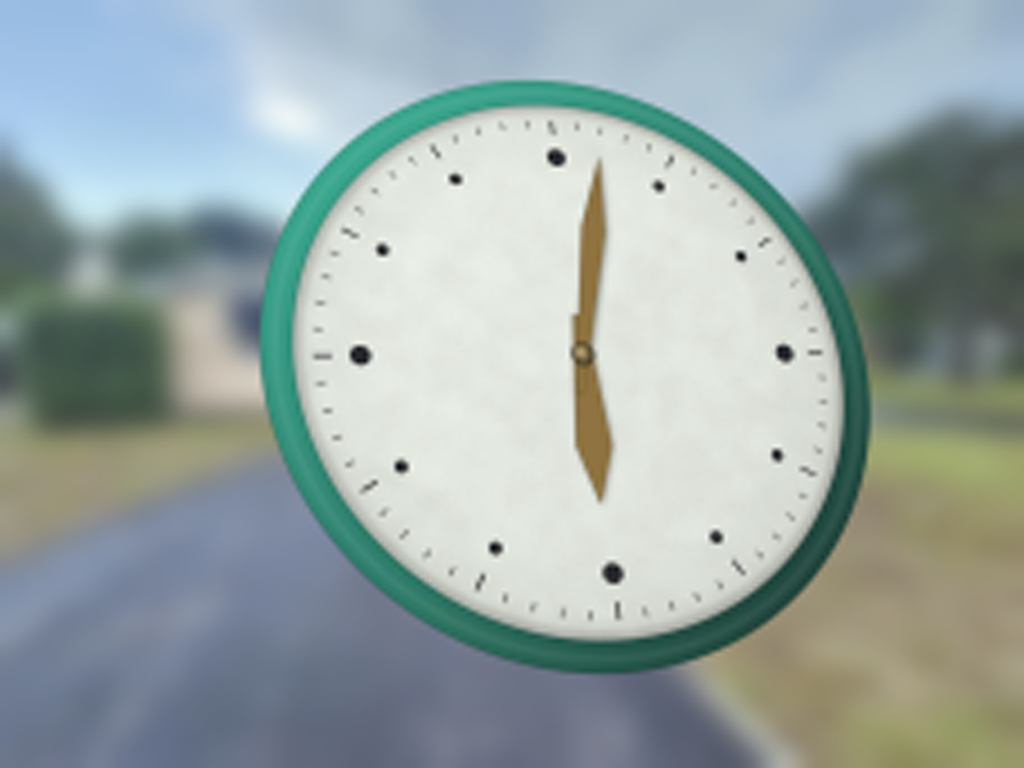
6 h 02 min
